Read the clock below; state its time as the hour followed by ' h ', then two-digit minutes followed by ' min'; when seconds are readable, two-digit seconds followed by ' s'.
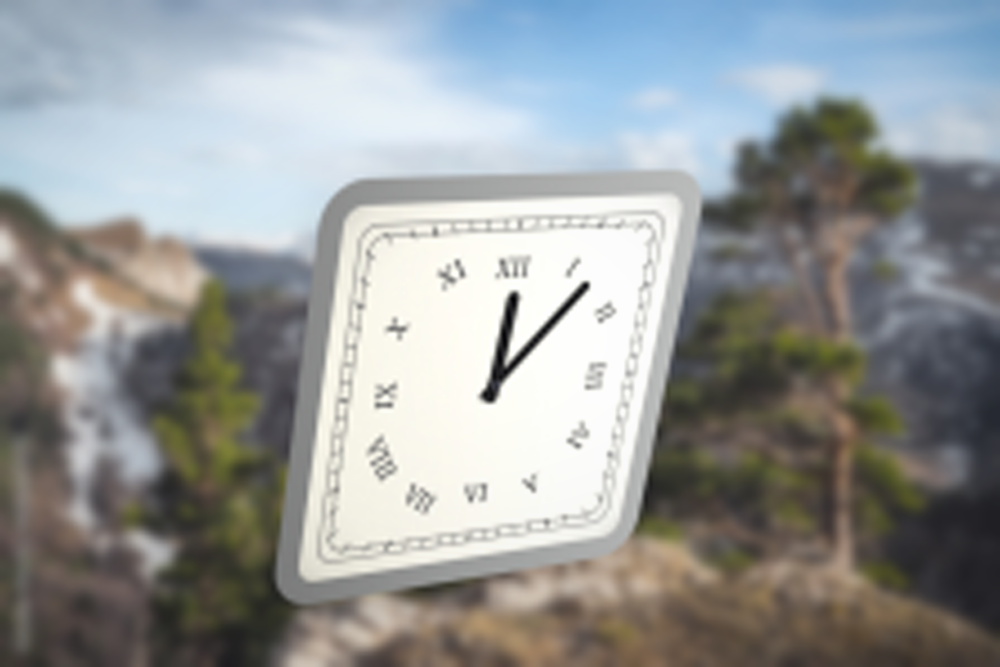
12 h 07 min
